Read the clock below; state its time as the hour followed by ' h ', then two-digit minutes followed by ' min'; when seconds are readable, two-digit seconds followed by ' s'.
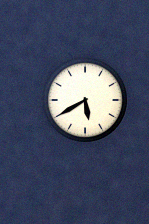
5 h 40 min
